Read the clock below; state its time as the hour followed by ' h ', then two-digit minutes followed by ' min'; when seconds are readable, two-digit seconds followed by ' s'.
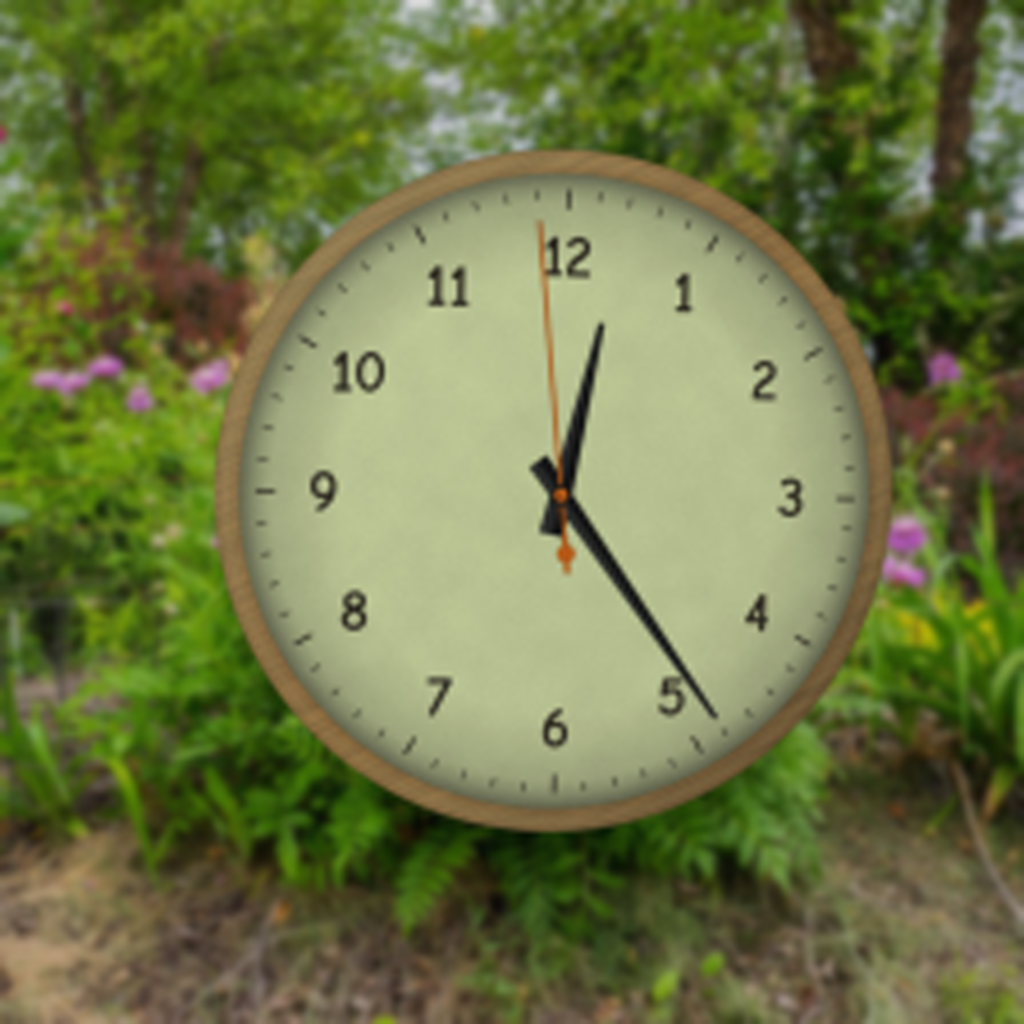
12 h 23 min 59 s
